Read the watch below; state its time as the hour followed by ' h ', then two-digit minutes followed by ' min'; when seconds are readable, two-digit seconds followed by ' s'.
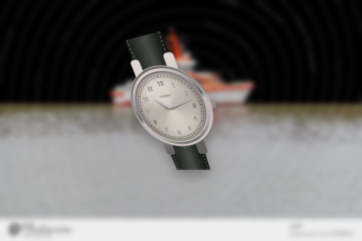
10 h 13 min
